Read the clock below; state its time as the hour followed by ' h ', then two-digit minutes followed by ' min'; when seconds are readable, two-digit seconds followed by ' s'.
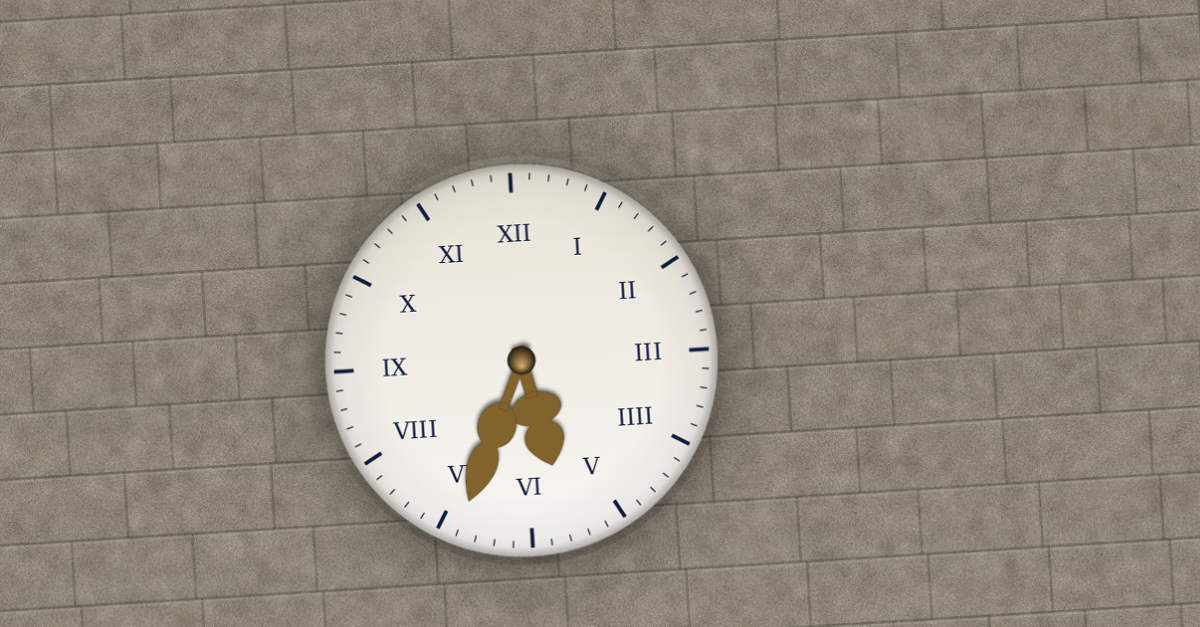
5 h 34 min
